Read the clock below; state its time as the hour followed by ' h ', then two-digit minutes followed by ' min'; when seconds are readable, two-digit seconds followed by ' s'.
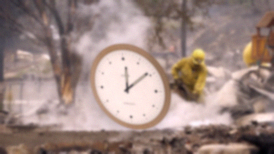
12 h 09 min
